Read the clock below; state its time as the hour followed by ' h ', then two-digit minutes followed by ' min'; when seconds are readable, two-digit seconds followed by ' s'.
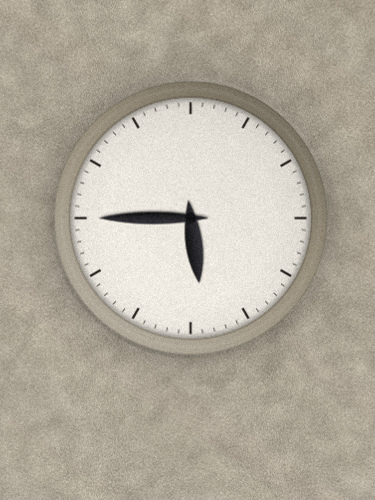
5 h 45 min
